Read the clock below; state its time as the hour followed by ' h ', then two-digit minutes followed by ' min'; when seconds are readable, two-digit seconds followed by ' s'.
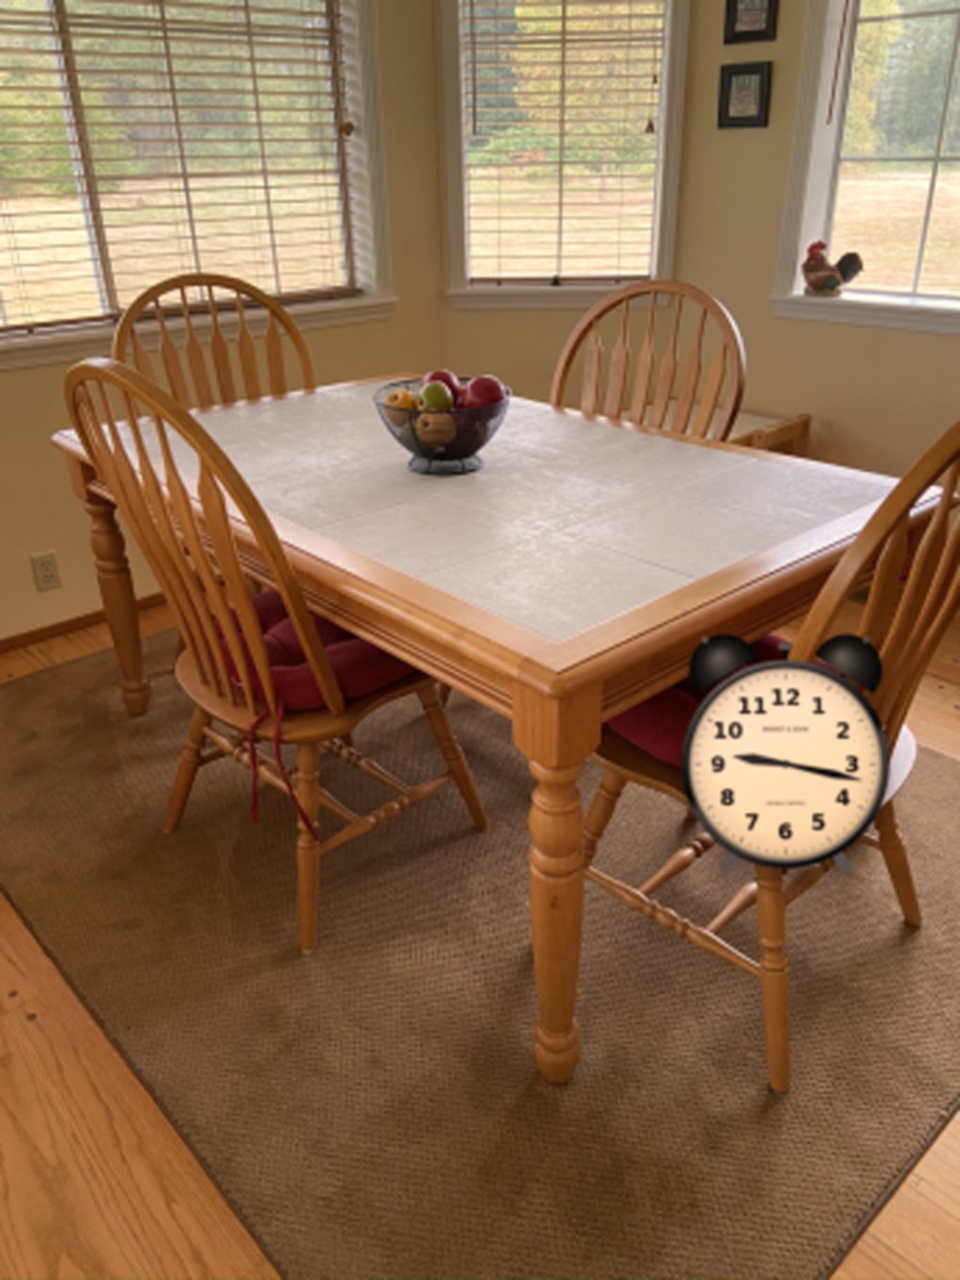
9 h 17 min
